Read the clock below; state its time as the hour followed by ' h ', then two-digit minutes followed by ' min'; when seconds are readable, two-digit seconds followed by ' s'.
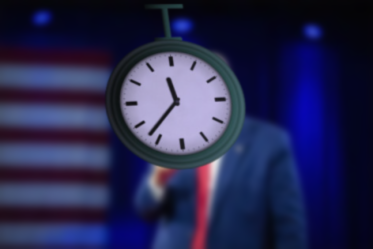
11 h 37 min
